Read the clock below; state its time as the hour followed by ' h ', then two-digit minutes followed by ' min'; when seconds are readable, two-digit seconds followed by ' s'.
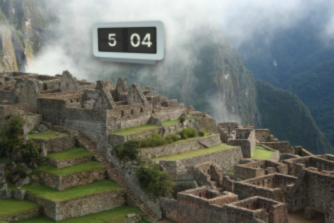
5 h 04 min
